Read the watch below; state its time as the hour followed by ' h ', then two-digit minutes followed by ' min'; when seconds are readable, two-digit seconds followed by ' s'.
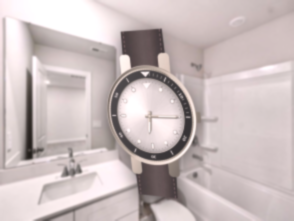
6 h 15 min
